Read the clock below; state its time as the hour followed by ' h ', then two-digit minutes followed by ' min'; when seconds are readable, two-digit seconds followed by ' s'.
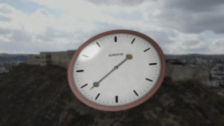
1 h 38 min
